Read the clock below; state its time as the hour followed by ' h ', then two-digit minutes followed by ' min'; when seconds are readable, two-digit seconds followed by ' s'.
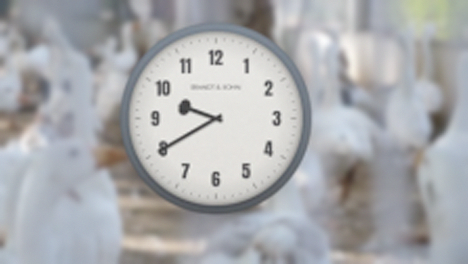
9 h 40 min
